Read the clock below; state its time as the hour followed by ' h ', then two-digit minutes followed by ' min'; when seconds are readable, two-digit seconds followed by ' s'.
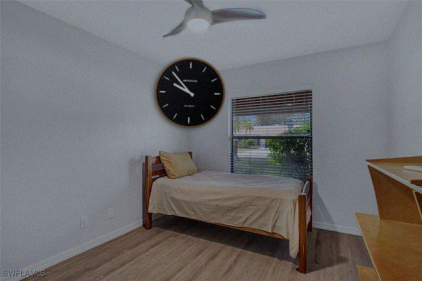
9 h 53 min
